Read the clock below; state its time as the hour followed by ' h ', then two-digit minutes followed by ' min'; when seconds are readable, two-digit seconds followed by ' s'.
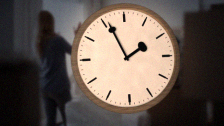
1 h 56 min
